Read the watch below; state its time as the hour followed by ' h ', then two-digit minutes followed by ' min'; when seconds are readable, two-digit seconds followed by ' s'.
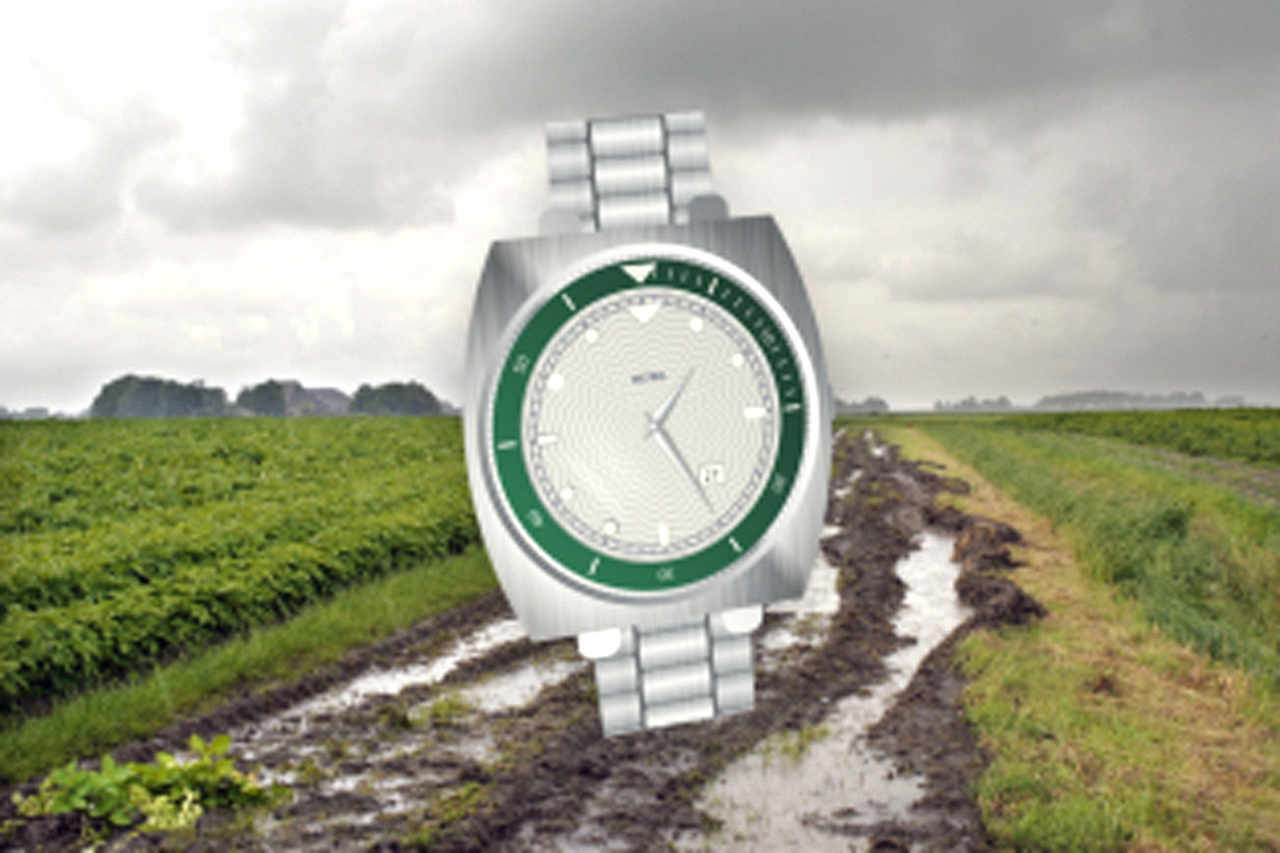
1 h 25 min
